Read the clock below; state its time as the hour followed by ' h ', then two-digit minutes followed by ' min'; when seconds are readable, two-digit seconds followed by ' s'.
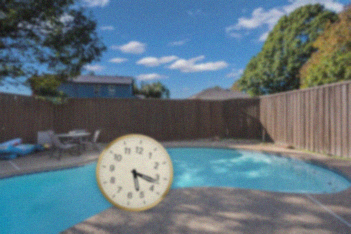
5 h 17 min
